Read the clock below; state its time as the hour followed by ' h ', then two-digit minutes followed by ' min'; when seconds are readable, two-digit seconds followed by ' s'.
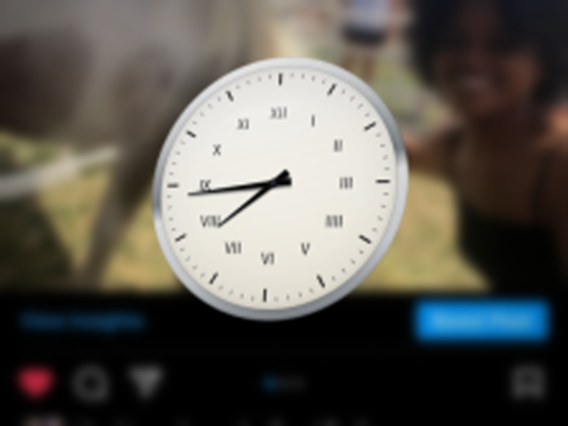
7 h 44 min
